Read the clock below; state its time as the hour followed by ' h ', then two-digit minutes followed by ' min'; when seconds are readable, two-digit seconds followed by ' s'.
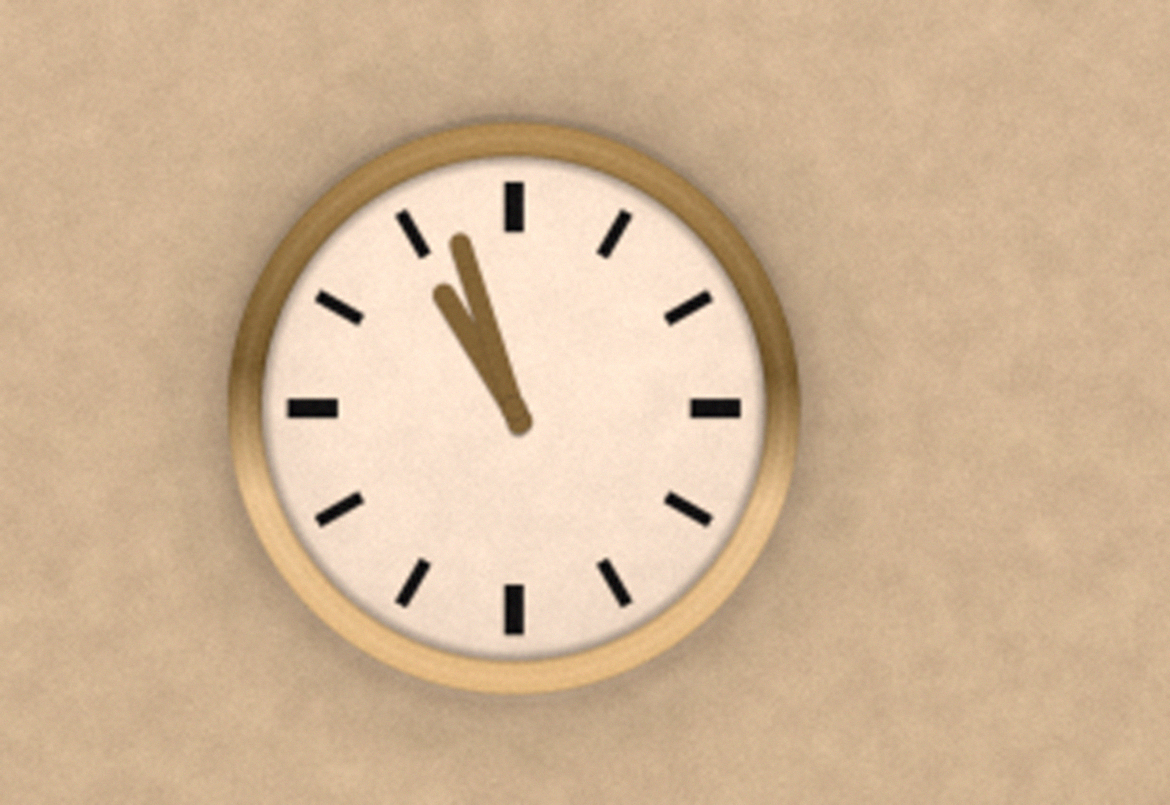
10 h 57 min
